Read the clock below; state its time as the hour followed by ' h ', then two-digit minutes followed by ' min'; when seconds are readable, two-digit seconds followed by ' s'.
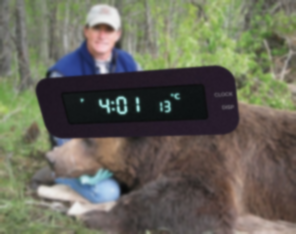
4 h 01 min
